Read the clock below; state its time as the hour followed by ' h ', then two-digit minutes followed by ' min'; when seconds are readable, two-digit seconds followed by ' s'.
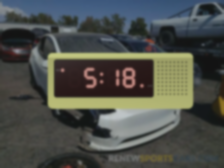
5 h 18 min
